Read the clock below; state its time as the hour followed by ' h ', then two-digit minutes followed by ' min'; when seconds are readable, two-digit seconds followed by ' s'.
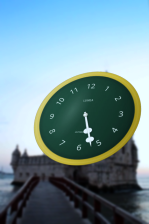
5 h 27 min
